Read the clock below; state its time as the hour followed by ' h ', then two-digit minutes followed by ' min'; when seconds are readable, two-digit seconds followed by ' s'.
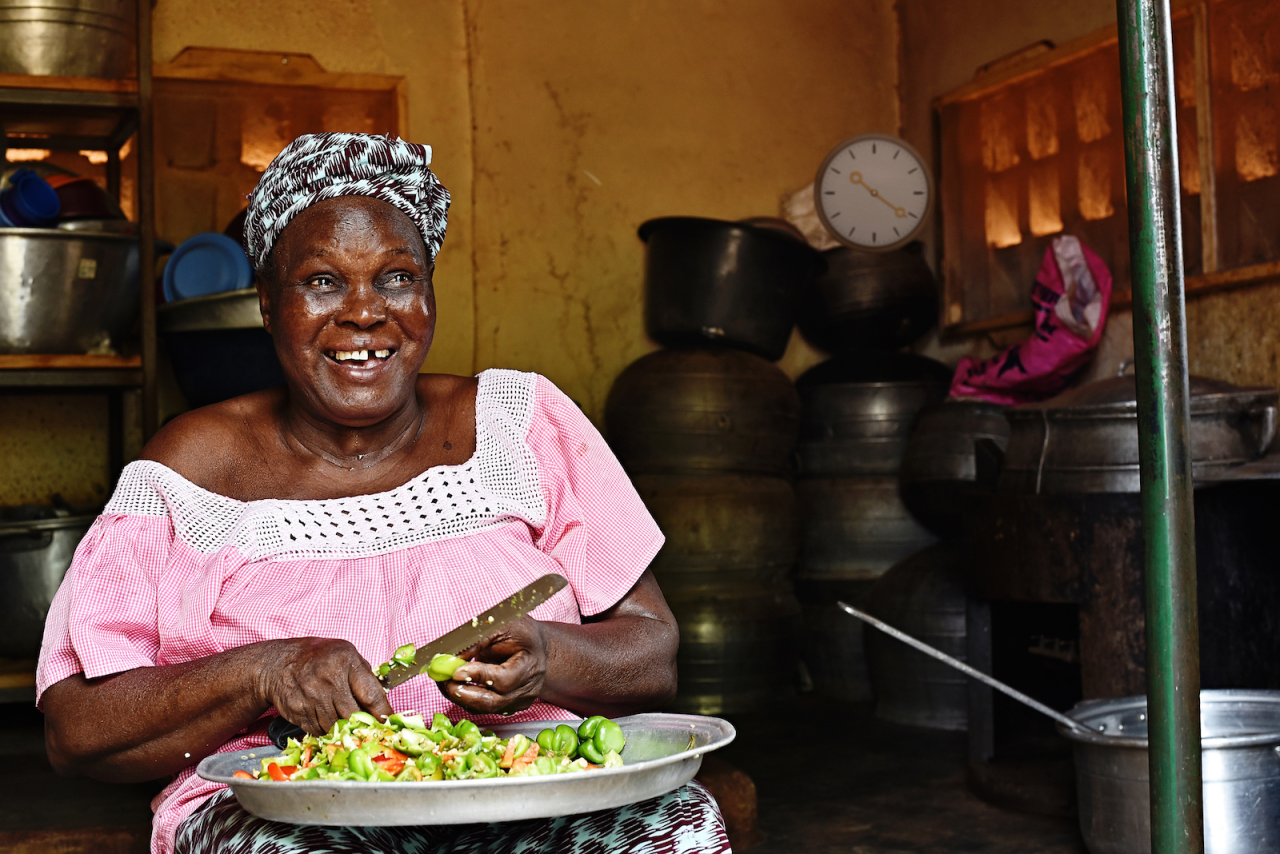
10 h 21 min
